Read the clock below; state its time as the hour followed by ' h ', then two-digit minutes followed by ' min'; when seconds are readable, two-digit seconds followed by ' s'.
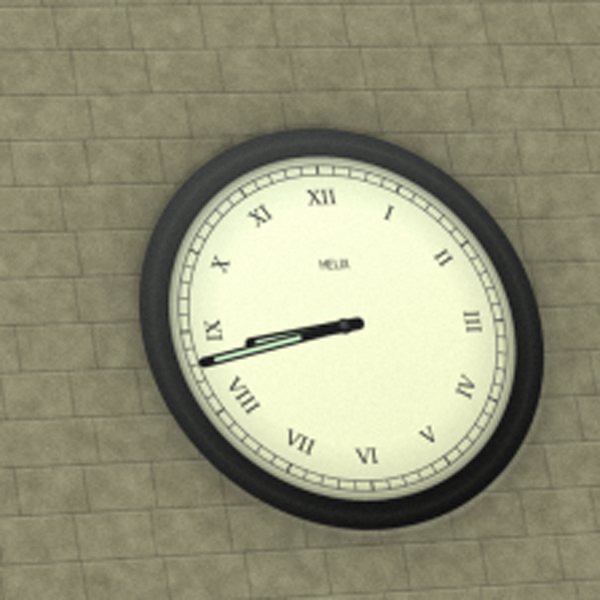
8 h 43 min
